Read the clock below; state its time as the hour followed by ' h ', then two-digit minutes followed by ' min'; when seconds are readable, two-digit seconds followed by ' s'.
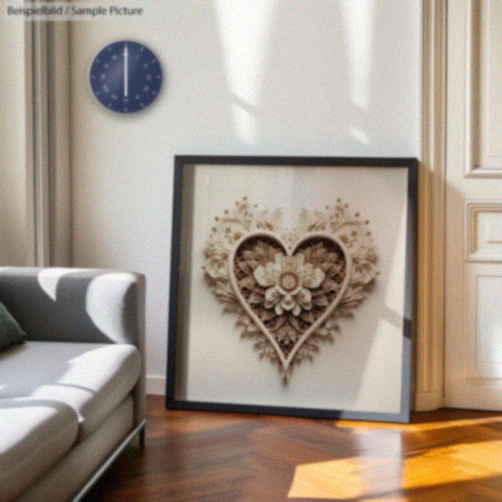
6 h 00 min
